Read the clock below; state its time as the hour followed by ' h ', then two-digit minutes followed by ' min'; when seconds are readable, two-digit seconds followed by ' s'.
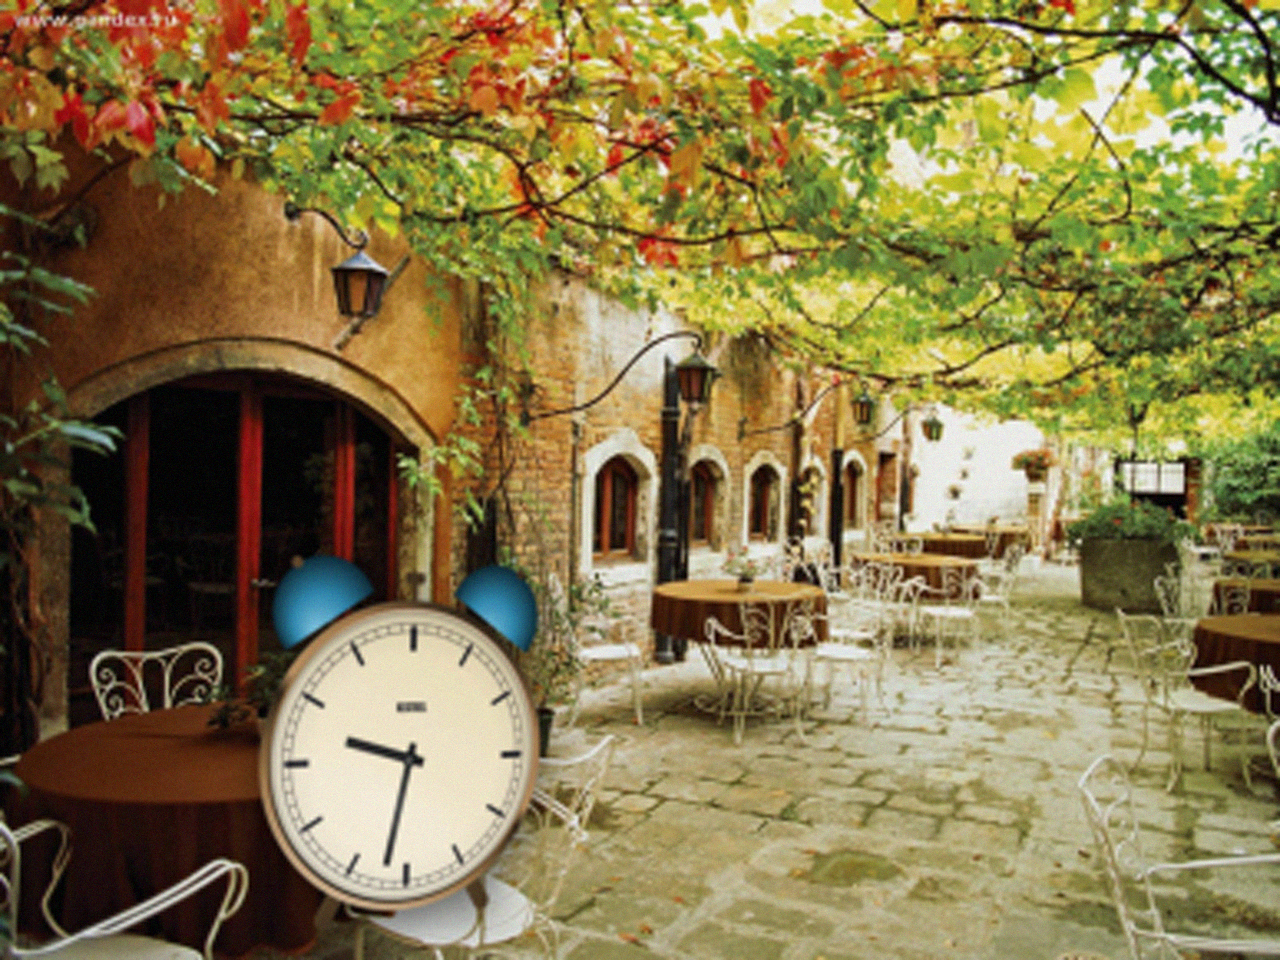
9 h 32 min
